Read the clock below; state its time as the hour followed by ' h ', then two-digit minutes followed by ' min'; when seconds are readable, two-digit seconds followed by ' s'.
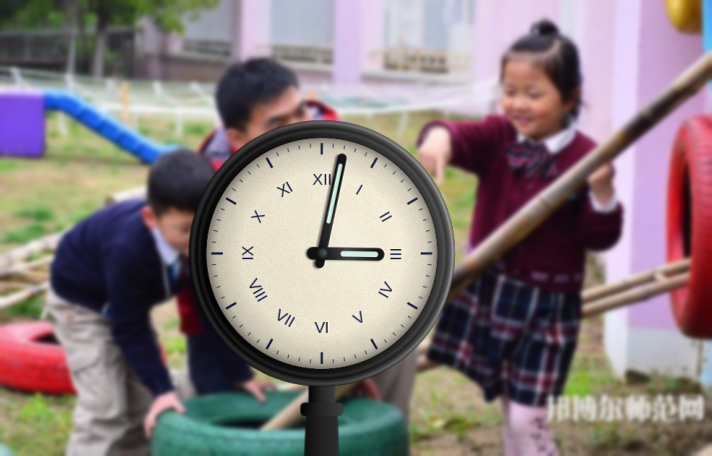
3 h 02 min
